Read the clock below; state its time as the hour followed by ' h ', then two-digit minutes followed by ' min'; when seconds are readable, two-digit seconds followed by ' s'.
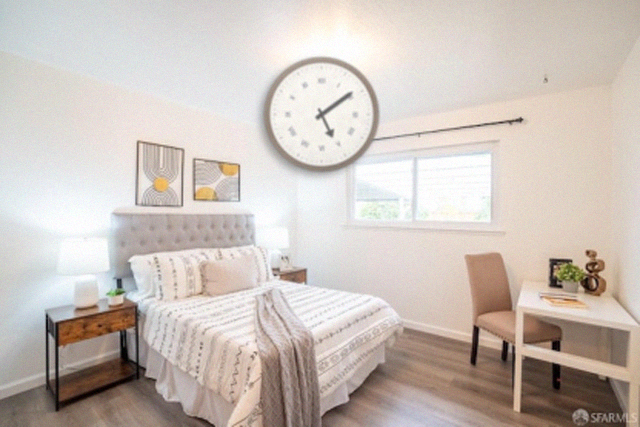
5 h 09 min
